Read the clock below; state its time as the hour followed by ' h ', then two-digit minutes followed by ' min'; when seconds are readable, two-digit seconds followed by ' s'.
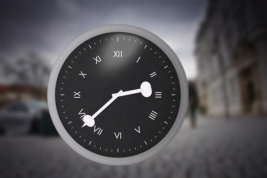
2 h 38 min
